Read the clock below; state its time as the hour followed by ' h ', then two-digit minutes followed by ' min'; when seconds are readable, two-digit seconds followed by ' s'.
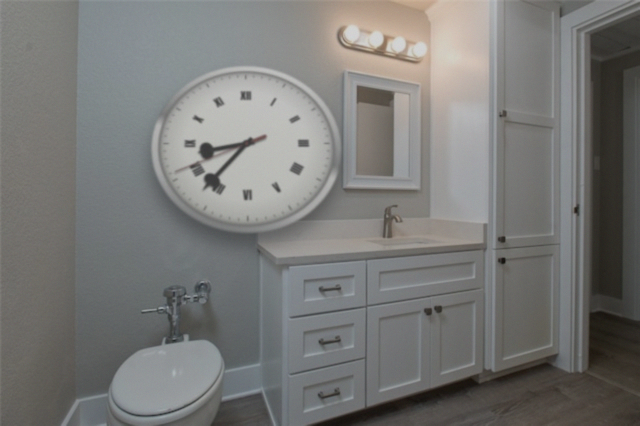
8 h 36 min 41 s
